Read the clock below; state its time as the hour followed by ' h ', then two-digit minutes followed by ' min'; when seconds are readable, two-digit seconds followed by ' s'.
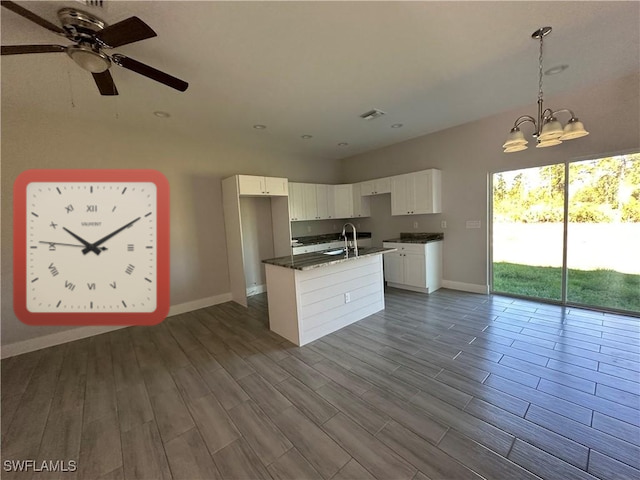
10 h 09 min 46 s
